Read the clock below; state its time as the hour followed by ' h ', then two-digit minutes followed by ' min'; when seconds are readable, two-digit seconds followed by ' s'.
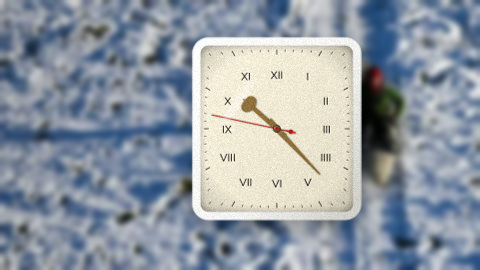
10 h 22 min 47 s
